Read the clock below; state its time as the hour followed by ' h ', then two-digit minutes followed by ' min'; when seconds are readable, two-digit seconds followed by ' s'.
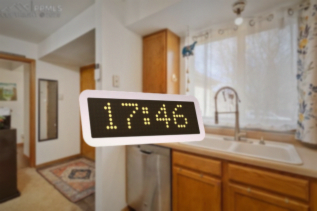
17 h 46 min
